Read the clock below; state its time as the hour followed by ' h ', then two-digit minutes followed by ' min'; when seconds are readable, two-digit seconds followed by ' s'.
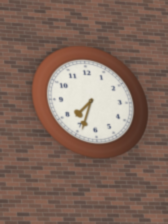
7 h 34 min
